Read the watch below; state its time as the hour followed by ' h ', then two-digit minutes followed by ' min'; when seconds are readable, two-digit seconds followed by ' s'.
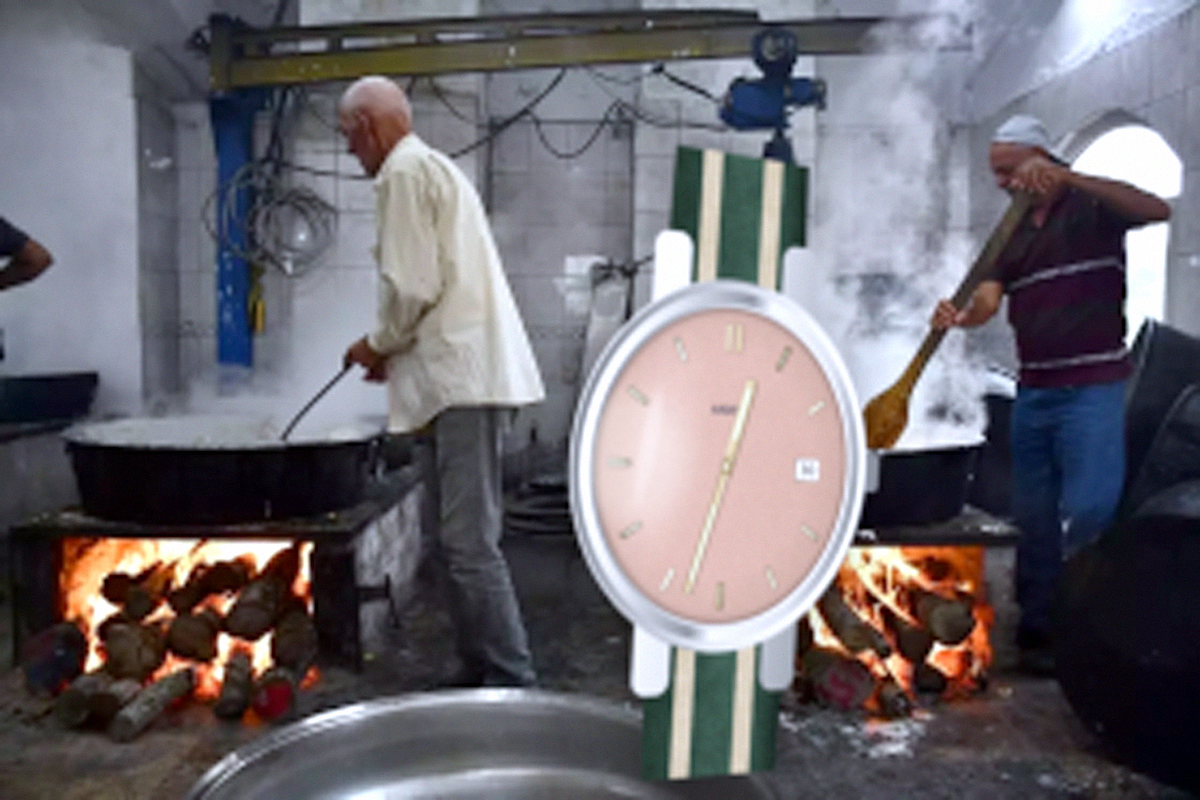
12 h 33 min
